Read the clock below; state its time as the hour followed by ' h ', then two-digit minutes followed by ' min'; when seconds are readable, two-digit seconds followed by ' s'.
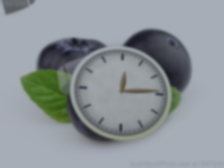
12 h 14 min
